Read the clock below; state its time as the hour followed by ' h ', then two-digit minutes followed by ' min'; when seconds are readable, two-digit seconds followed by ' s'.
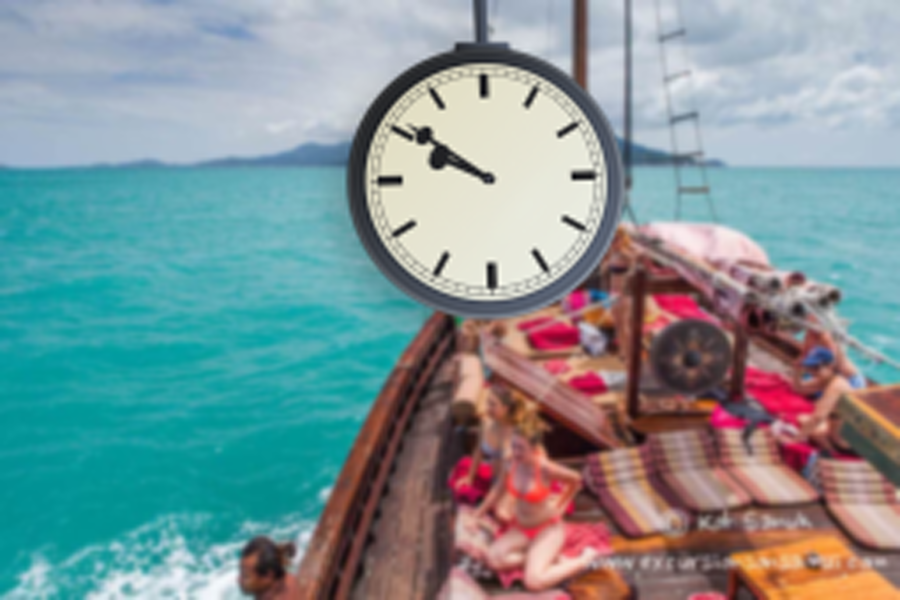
9 h 51 min
